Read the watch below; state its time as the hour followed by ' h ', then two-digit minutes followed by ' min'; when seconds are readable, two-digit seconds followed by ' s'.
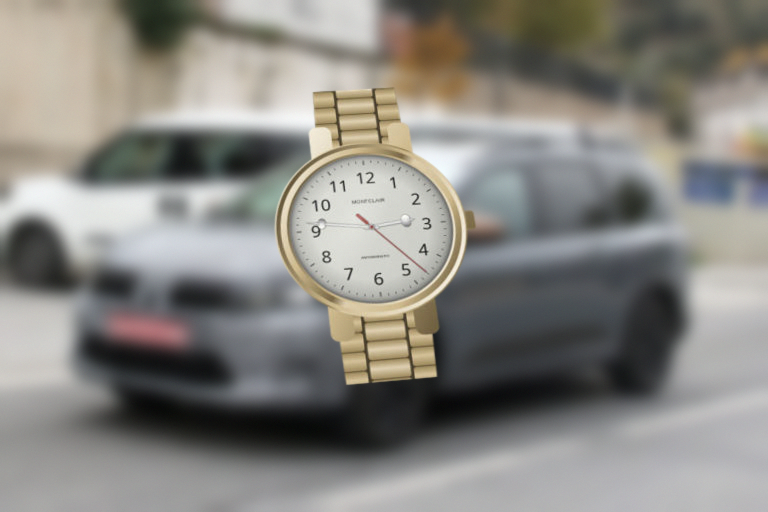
2 h 46 min 23 s
